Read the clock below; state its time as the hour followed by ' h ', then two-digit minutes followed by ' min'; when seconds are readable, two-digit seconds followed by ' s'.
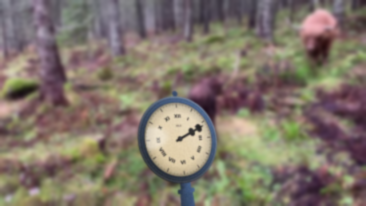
2 h 11 min
